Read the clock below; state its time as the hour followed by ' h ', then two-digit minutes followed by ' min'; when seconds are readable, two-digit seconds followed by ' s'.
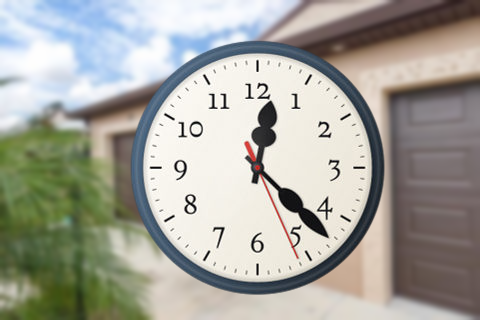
12 h 22 min 26 s
